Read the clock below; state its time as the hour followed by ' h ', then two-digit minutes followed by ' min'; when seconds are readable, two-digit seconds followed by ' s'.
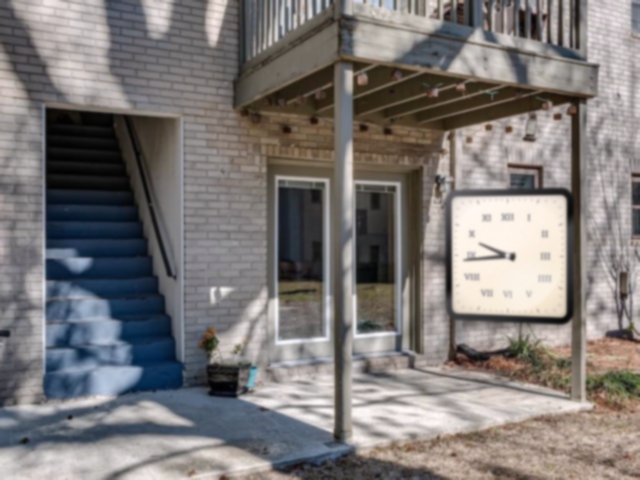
9 h 44 min
